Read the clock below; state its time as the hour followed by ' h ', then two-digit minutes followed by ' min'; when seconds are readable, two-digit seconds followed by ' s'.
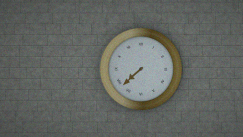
7 h 38 min
